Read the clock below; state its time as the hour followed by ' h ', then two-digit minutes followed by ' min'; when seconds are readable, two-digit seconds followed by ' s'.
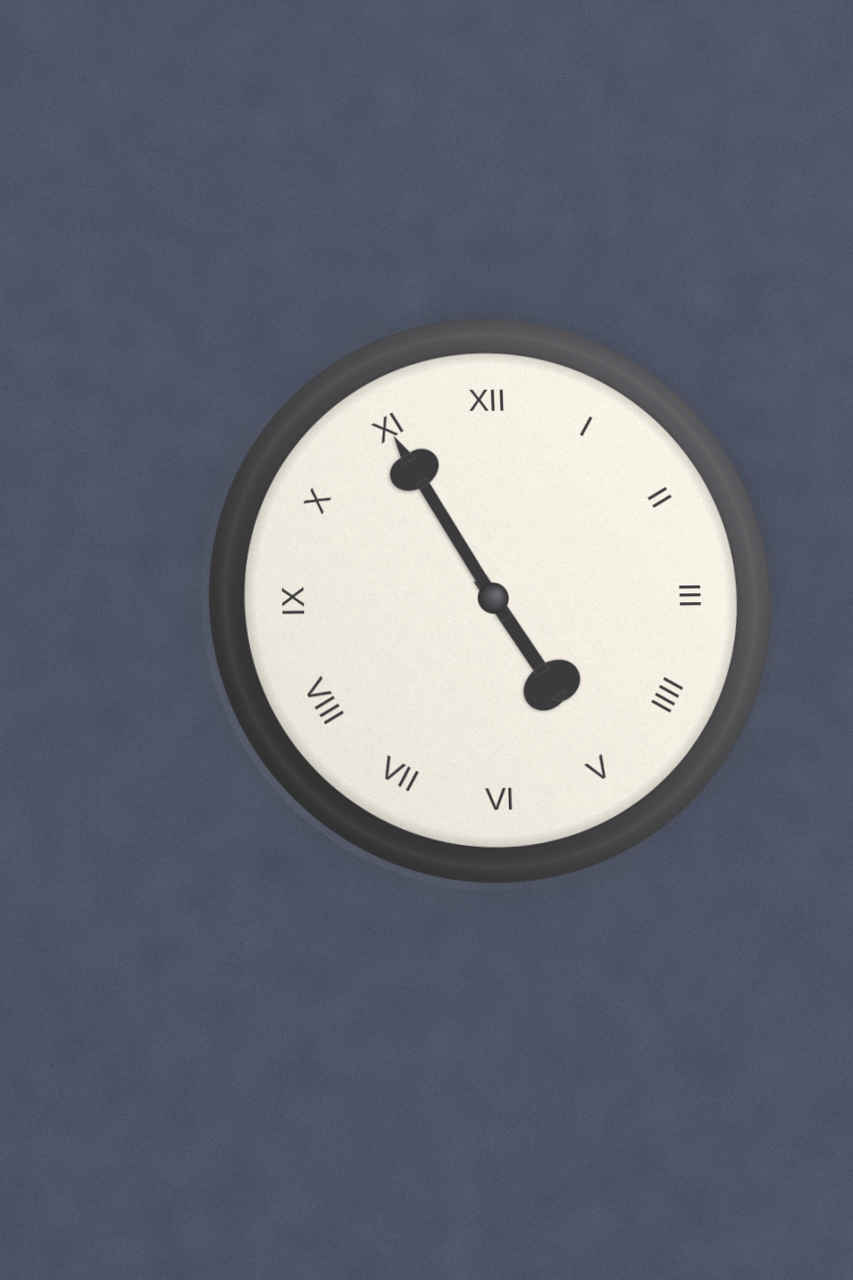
4 h 55 min
